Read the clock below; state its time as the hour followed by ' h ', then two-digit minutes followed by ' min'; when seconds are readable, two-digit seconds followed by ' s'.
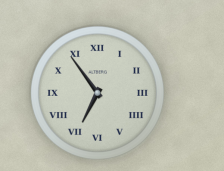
6 h 54 min
